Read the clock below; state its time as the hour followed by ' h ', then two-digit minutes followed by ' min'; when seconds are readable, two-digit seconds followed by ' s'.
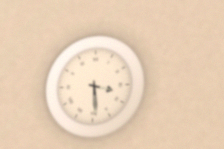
3 h 29 min
